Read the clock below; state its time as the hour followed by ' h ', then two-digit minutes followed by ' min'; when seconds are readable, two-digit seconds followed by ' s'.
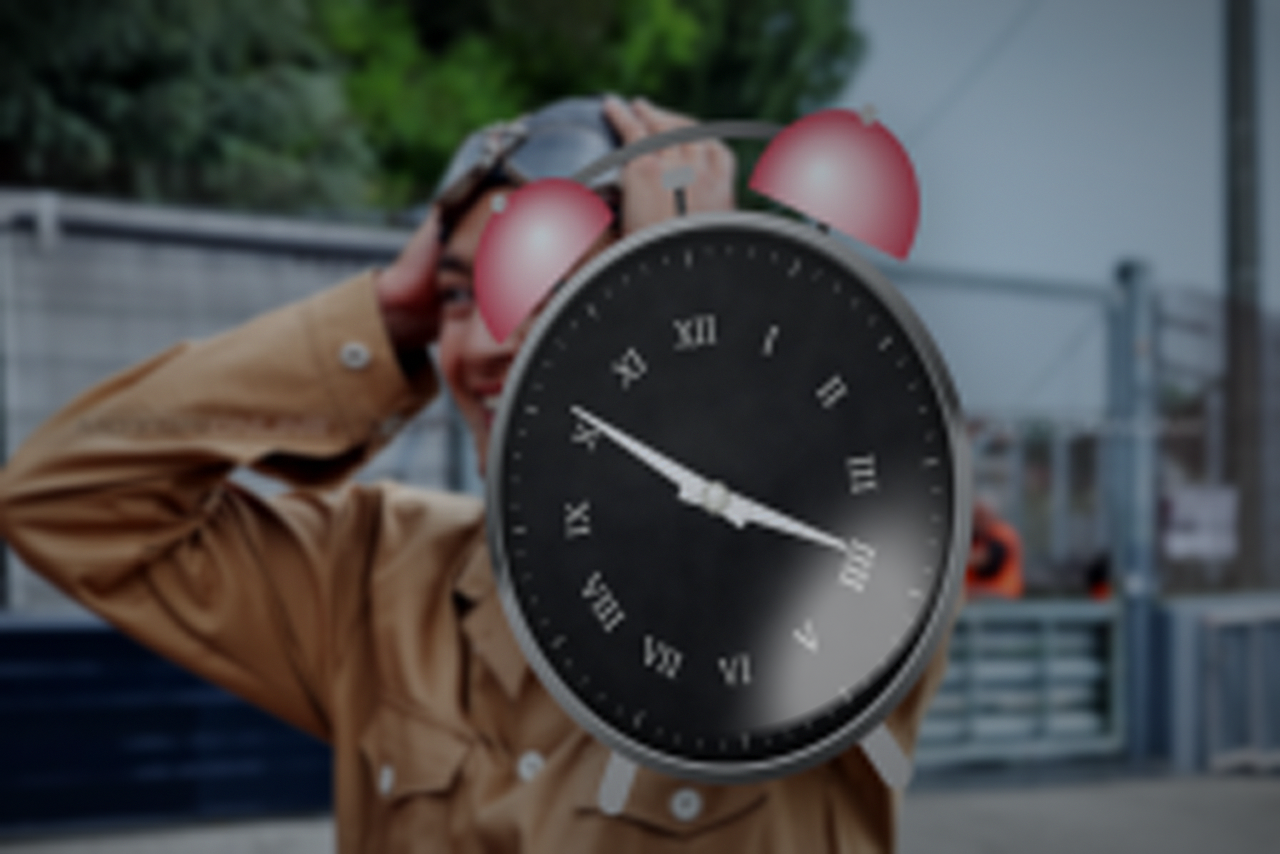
3 h 51 min
